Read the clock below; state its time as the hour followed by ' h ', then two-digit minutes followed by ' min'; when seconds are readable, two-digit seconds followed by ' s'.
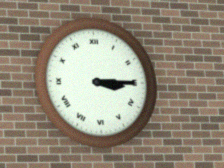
3 h 15 min
